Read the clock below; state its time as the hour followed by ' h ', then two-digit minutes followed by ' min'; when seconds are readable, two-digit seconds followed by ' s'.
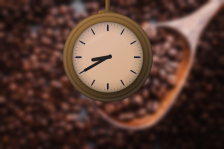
8 h 40 min
